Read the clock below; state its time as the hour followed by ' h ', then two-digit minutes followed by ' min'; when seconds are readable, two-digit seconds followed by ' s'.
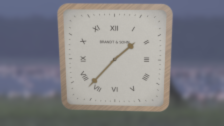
1 h 37 min
